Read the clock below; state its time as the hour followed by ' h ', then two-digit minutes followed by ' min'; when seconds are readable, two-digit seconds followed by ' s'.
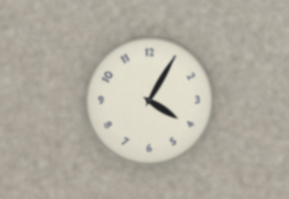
4 h 05 min
